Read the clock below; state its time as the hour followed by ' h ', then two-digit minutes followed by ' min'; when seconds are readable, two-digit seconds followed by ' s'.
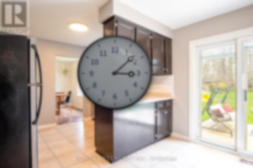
3 h 08 min
